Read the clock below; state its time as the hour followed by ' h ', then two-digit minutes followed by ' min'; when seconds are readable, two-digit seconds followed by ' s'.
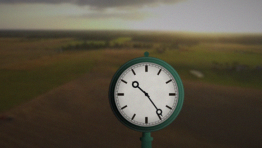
10 h 24 min
